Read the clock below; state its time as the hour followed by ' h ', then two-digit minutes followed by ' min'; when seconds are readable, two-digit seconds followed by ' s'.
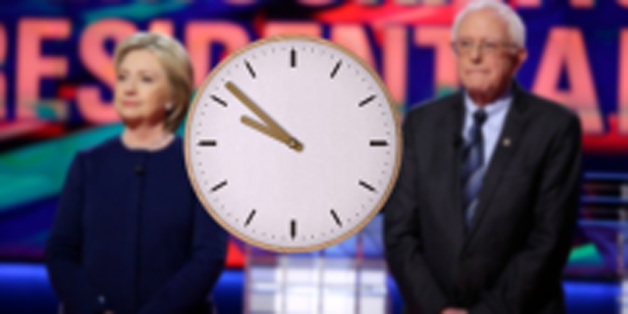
9 h 52 min
